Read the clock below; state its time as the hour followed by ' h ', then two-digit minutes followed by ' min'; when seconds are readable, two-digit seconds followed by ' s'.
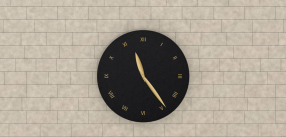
11 h 24 min
